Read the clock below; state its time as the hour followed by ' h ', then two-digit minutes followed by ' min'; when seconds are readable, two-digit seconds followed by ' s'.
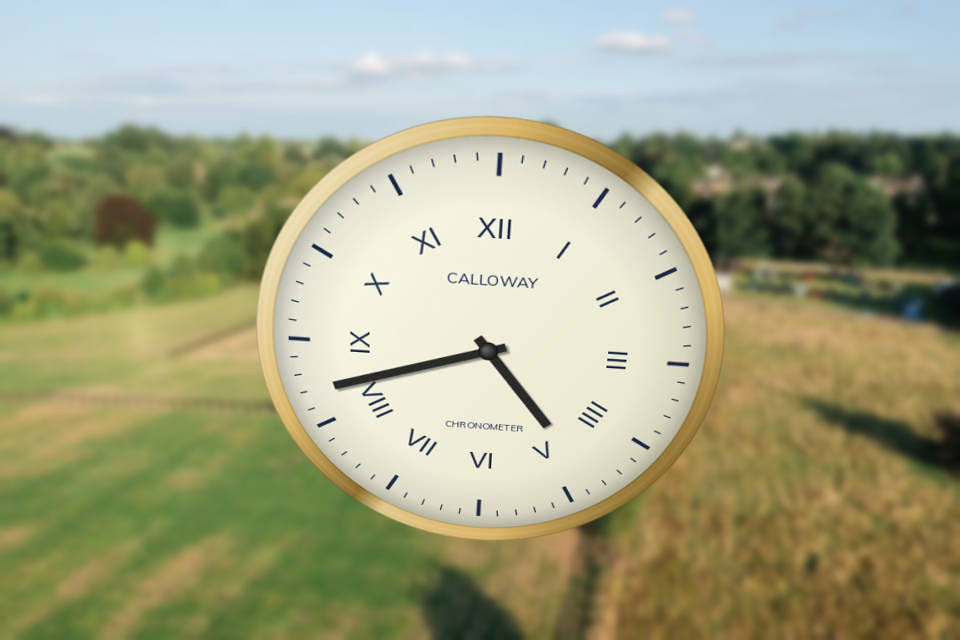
4 h 42 min
